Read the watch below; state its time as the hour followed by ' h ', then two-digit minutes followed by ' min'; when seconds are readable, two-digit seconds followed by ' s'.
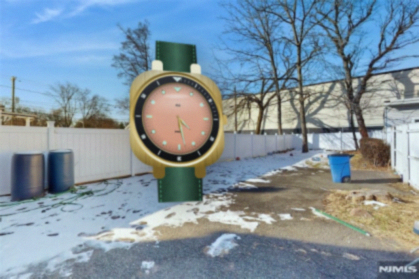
4 h 28 min
